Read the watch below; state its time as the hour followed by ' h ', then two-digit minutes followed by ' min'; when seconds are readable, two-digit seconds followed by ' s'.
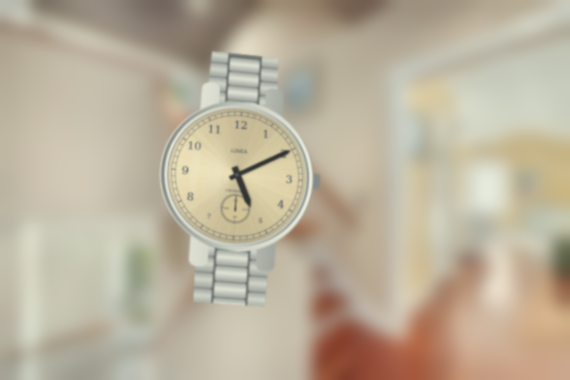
5 h 10 min
